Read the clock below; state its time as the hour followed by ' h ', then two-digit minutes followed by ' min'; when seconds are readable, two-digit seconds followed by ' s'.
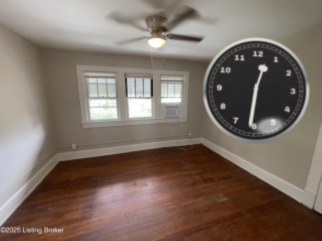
12 h 31 min
